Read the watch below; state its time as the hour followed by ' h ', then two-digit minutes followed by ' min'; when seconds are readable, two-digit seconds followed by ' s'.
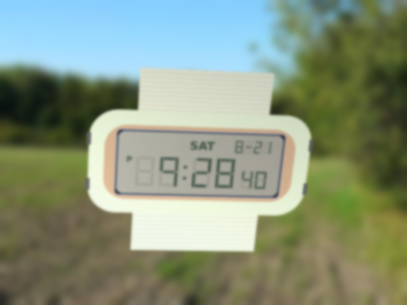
9 h 28 min 40 s
